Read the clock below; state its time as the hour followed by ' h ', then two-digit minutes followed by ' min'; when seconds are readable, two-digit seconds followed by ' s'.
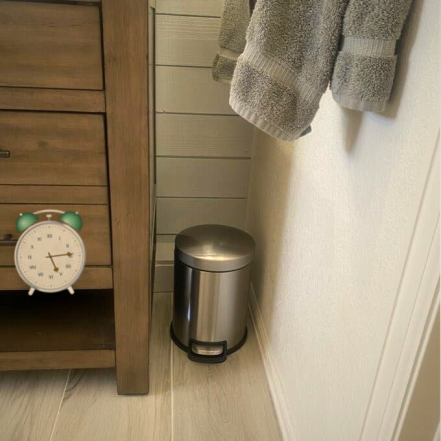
5 h 14 min
